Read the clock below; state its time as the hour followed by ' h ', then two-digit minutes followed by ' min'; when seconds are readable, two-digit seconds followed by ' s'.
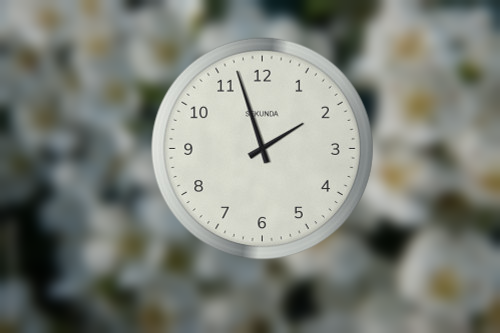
1 h 57 min
